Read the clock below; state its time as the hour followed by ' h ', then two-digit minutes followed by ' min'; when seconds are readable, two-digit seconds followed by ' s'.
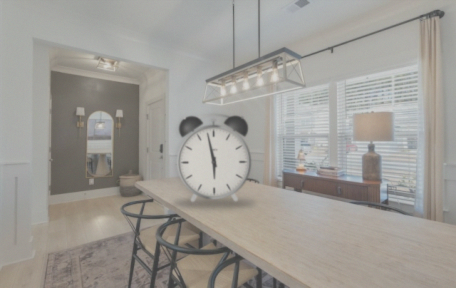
5 h 58 min
